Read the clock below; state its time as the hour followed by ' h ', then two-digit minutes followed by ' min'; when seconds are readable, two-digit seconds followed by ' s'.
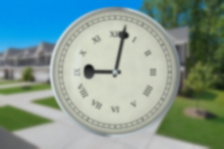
9 h 02 min
